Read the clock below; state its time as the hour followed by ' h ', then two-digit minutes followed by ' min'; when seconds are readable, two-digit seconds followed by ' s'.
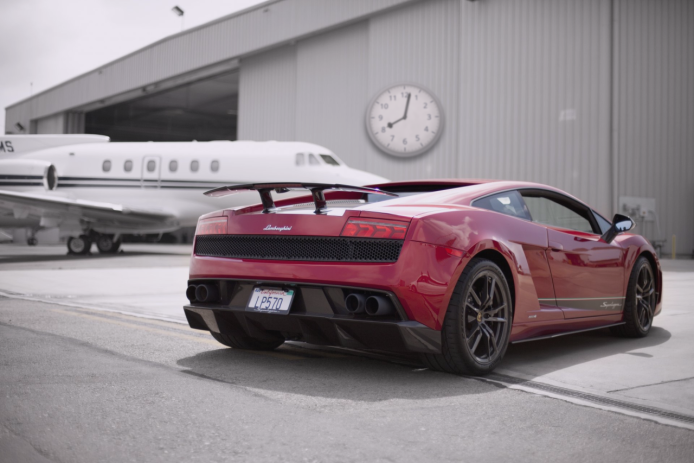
8 h 02 min
